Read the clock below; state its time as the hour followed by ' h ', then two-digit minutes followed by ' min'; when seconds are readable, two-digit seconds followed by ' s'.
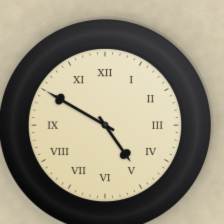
4 h 50 min
